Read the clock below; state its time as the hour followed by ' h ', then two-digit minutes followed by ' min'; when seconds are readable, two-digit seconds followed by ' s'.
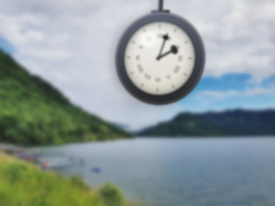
2 h 03 min
